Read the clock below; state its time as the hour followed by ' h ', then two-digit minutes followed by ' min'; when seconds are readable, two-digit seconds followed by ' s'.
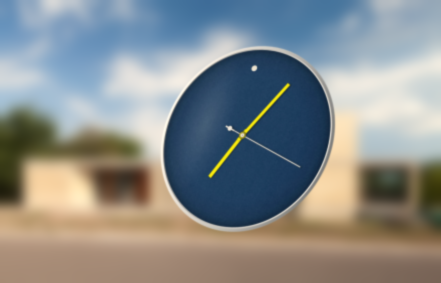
7 h 06 min 19 s
